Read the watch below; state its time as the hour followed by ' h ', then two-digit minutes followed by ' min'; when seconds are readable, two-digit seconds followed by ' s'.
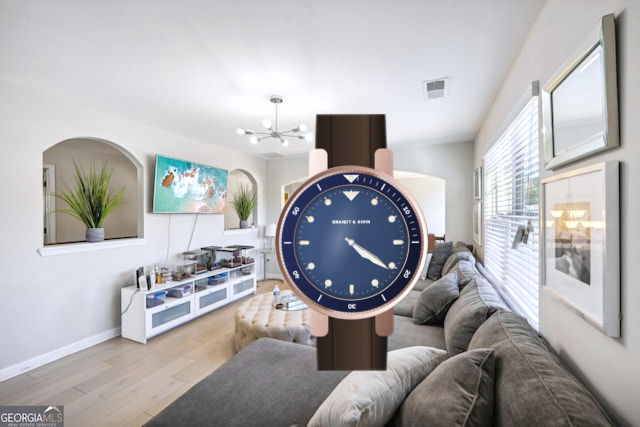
4 h 21 min
